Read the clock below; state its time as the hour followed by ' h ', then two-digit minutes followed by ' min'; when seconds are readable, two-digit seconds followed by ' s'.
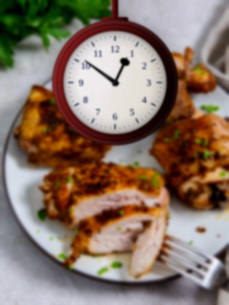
12 h 51 min
